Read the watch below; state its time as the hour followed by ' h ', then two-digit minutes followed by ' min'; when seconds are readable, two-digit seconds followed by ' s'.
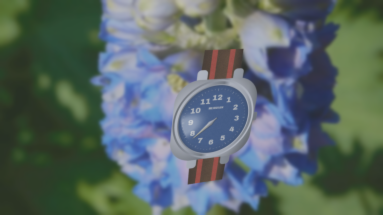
7 h 38 min
